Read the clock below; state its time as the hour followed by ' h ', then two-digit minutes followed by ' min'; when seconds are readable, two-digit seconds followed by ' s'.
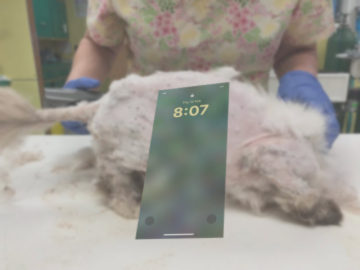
8 h 07 min
